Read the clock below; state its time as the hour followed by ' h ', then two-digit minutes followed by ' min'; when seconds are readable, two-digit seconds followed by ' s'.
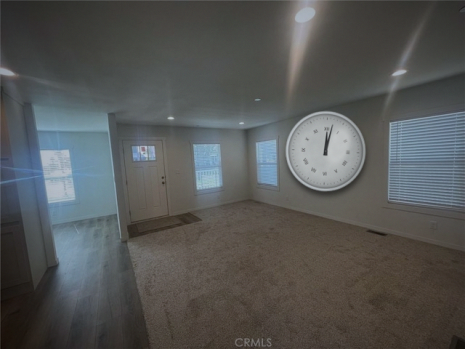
12 h 02 min
